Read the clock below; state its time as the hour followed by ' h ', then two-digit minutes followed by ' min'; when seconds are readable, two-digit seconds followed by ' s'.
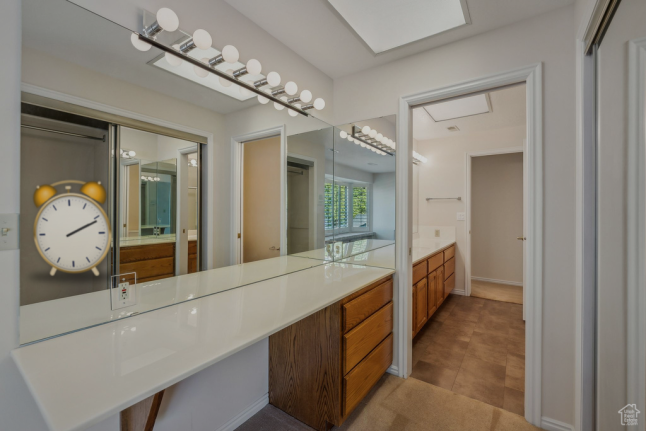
2 h 11 min
